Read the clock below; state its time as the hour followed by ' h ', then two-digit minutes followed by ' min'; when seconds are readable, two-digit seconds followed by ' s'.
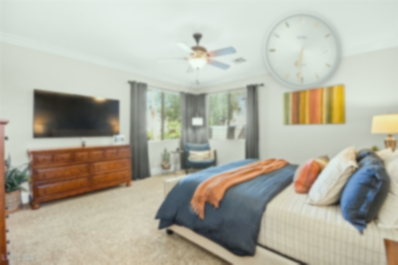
6 h 31 min
